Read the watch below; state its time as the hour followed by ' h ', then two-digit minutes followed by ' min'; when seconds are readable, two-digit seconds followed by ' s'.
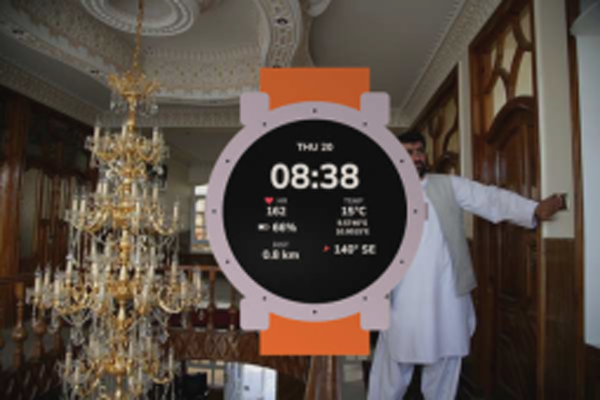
8 h 38 min
